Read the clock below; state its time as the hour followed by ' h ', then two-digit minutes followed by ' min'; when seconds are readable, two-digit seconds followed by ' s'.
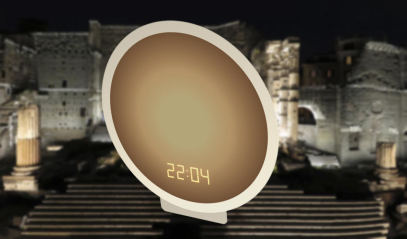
22 h 04 min
